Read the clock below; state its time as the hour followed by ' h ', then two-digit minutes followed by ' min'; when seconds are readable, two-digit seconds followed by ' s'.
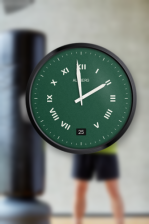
1 h 59 min
